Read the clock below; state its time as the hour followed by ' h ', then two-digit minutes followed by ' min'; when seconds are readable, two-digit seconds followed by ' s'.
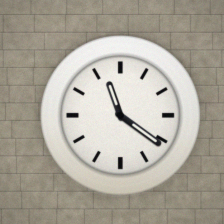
11 h 21 min
